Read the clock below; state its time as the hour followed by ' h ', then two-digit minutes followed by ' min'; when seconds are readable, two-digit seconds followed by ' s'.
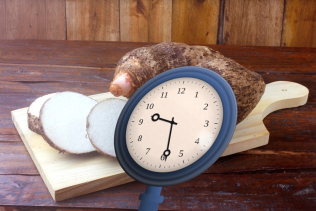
9 h 29 min
